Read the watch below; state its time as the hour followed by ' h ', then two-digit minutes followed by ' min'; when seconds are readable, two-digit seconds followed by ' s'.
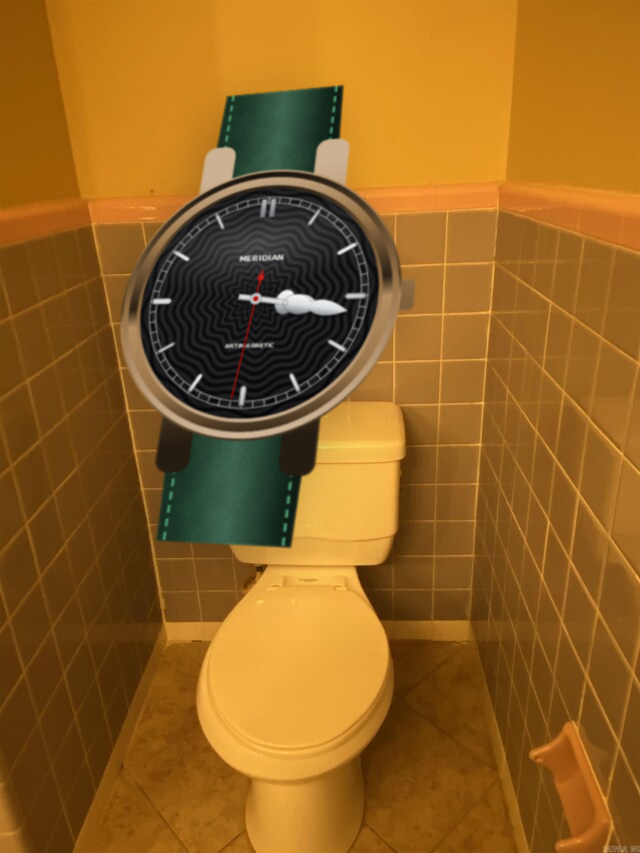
3 h 16 min 31 s
